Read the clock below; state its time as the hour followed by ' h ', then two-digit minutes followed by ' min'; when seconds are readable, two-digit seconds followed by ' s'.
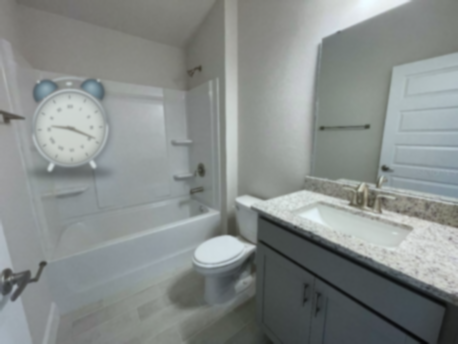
9 h 19 min
